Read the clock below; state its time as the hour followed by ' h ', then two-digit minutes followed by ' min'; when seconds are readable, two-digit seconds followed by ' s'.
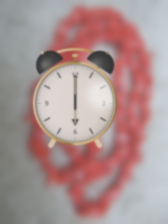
6 h 00 min
